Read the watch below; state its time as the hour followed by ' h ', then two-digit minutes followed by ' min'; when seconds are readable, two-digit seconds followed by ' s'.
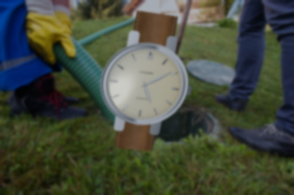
5 h 09 min
